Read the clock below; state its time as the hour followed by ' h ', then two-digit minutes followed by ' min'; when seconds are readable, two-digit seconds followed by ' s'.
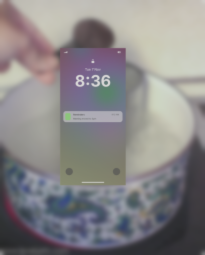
8 h 36 min
